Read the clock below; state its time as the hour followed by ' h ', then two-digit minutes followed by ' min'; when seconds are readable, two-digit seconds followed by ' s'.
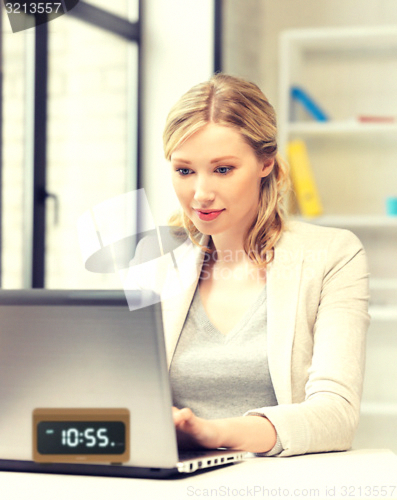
10 h 55 min
